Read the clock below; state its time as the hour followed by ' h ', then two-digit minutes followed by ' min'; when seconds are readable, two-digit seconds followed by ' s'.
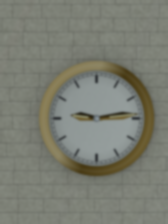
9 h 14 min
